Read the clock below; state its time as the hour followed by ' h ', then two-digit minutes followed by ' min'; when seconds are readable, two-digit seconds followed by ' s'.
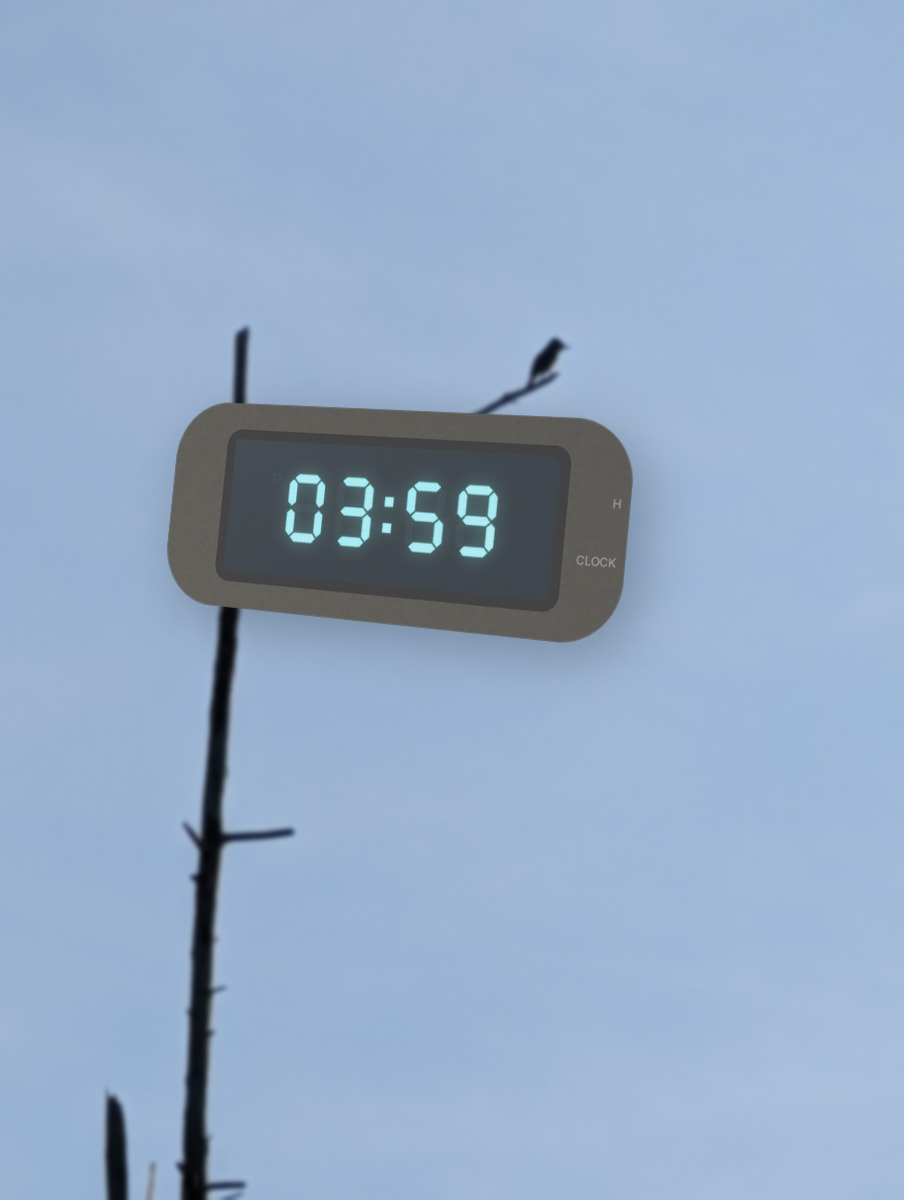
3 h 59 min
